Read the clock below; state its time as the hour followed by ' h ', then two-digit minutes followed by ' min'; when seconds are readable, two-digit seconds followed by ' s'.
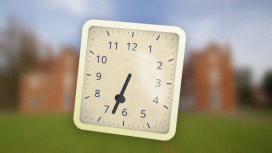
6 h 33 min
